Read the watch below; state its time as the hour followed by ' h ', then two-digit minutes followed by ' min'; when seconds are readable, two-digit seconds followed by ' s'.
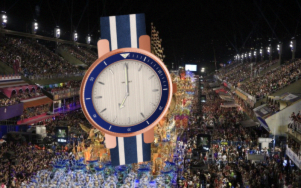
7 h 00 min
